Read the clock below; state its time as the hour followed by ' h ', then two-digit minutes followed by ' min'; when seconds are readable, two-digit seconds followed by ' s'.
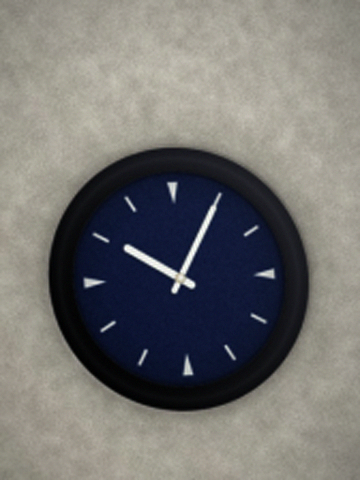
10 h 05 min
